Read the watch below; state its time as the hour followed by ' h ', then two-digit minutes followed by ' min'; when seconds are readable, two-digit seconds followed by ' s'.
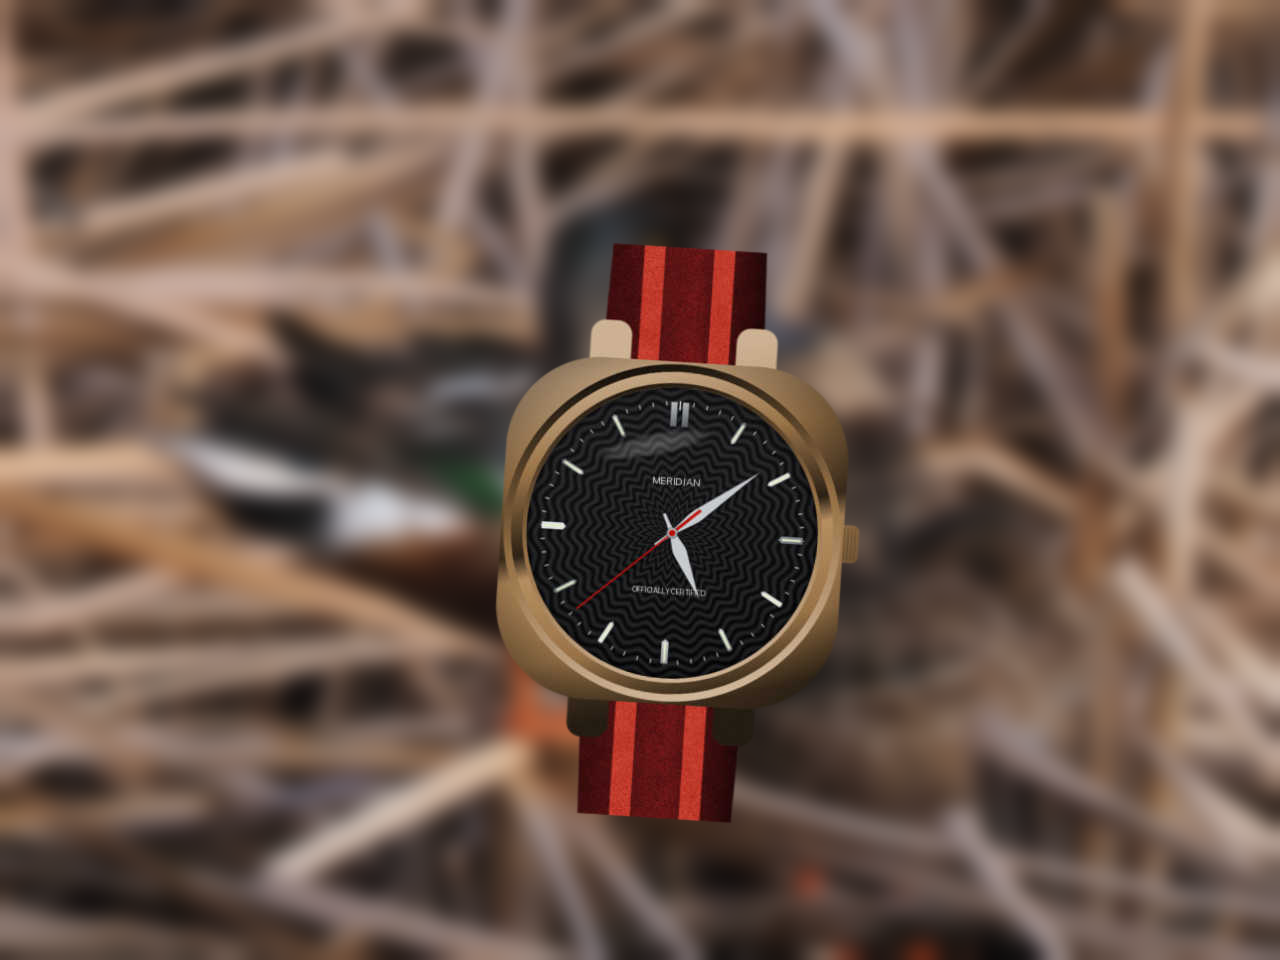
5 h 08 min 38 s
